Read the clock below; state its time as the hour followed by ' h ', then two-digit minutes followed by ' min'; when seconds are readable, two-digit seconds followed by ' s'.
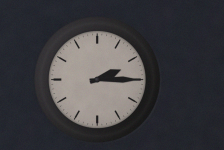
2 h 15 min
